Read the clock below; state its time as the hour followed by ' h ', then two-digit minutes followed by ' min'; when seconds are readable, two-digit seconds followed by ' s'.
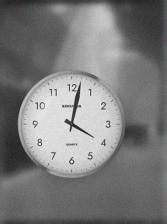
4 h 02 min
